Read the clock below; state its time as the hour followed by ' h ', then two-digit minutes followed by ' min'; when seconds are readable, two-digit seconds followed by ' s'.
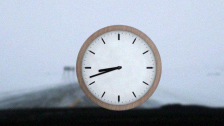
8 h 42 min
